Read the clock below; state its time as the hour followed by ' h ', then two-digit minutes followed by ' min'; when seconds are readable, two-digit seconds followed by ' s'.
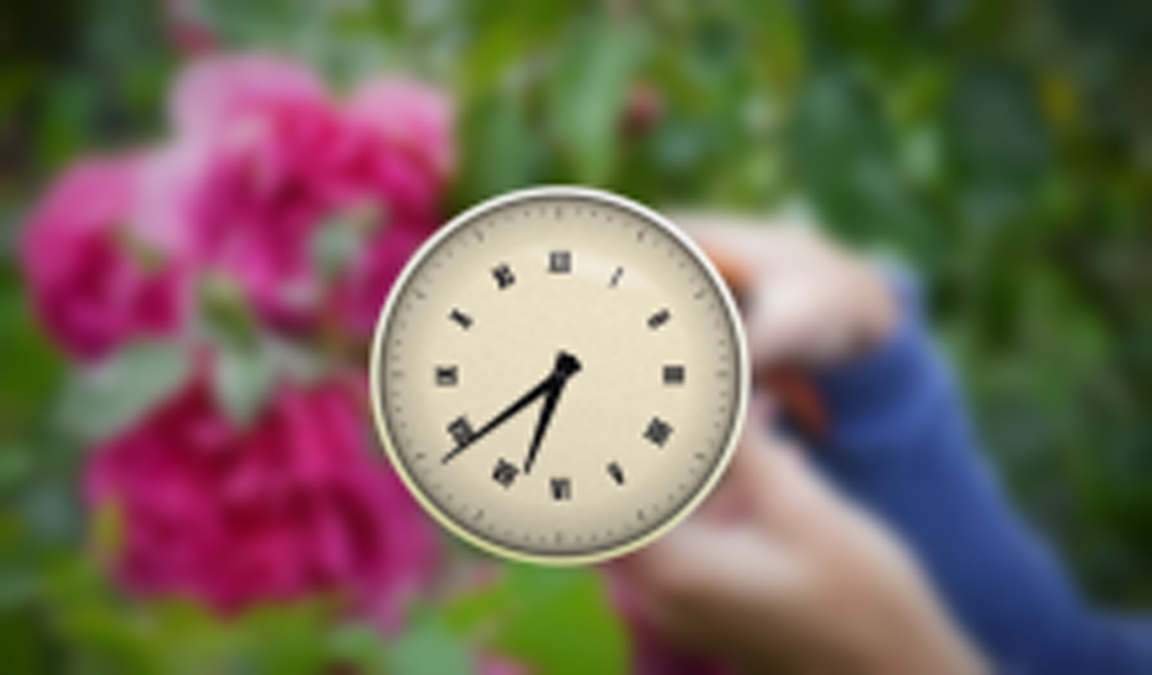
6 h 39 min
